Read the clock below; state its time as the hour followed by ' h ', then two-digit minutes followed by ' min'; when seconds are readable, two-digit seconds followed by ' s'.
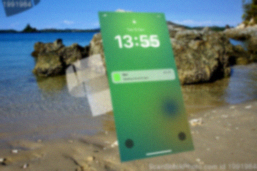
13 h 55 min
